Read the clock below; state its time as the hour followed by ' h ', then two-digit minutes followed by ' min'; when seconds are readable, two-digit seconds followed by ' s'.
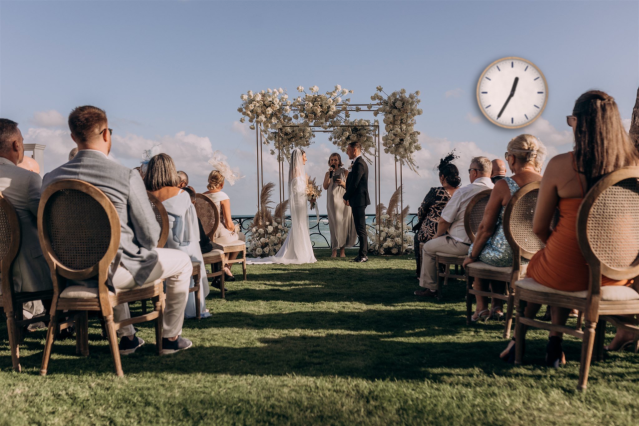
12 h 35 min
